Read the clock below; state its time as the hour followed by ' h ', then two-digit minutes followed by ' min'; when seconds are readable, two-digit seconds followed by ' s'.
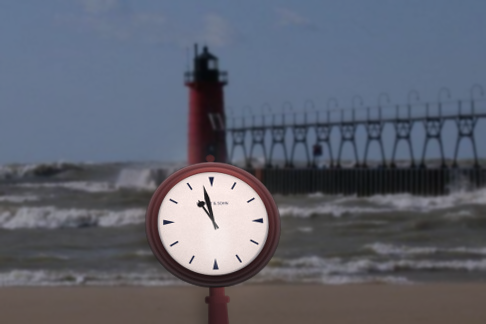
10 h 58 min
